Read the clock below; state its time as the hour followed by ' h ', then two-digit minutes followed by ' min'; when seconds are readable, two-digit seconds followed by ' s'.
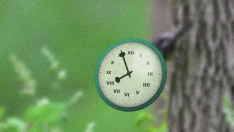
7 h 56 min
